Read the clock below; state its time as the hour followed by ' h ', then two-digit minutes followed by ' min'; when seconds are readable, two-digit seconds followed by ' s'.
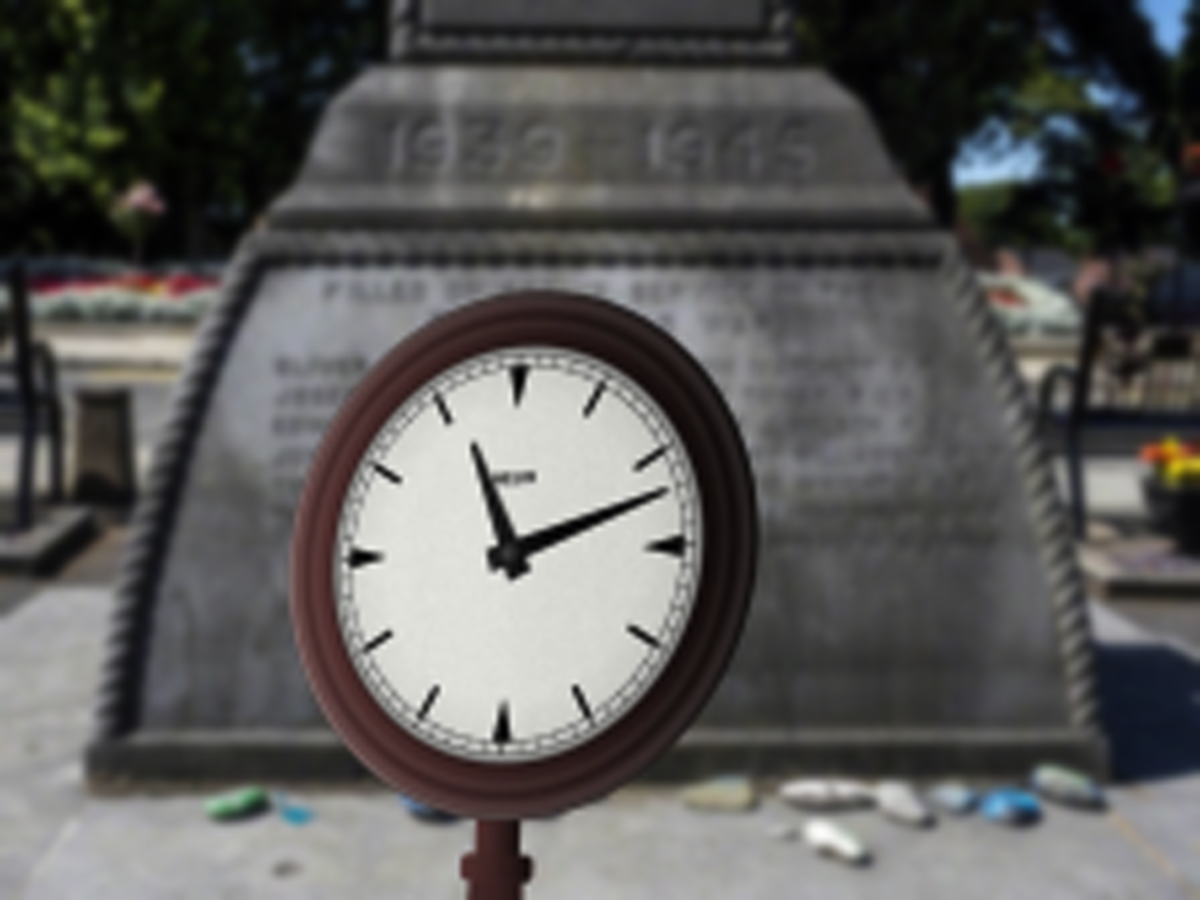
11 h 12 min
